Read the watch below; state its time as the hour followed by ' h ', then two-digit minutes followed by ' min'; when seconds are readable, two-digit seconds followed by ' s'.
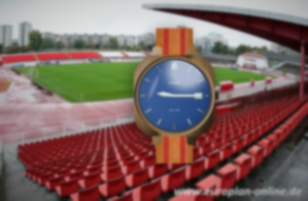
9 h 15 min
